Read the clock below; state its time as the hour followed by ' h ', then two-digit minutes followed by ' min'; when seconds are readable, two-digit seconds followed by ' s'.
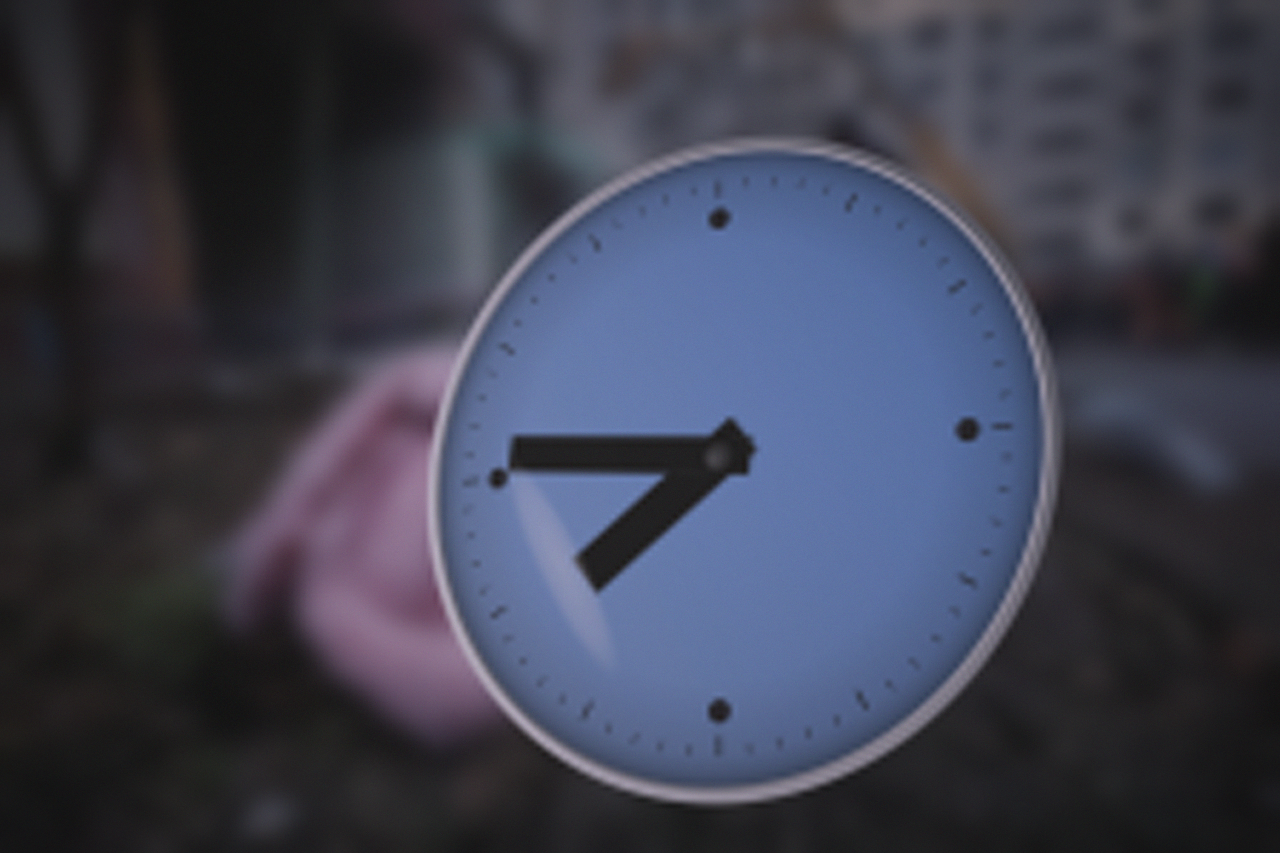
7 h 46 min
